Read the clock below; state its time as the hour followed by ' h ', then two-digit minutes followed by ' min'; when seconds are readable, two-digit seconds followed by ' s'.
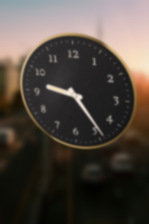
9 h 24 min
